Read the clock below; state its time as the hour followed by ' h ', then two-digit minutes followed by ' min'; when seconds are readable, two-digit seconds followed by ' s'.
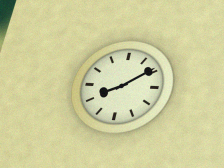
8 h 09 min
